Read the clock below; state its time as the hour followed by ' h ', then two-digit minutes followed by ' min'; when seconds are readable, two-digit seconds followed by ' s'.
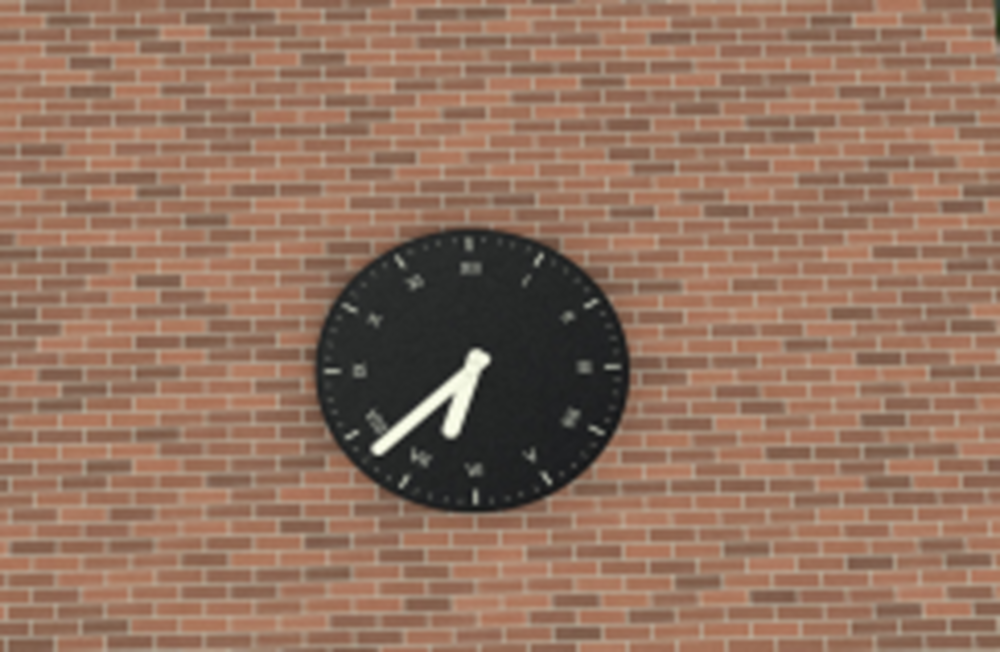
6 h 38 min
